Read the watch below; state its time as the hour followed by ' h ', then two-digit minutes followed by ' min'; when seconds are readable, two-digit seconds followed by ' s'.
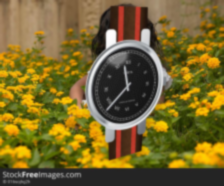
11 h 38 min
